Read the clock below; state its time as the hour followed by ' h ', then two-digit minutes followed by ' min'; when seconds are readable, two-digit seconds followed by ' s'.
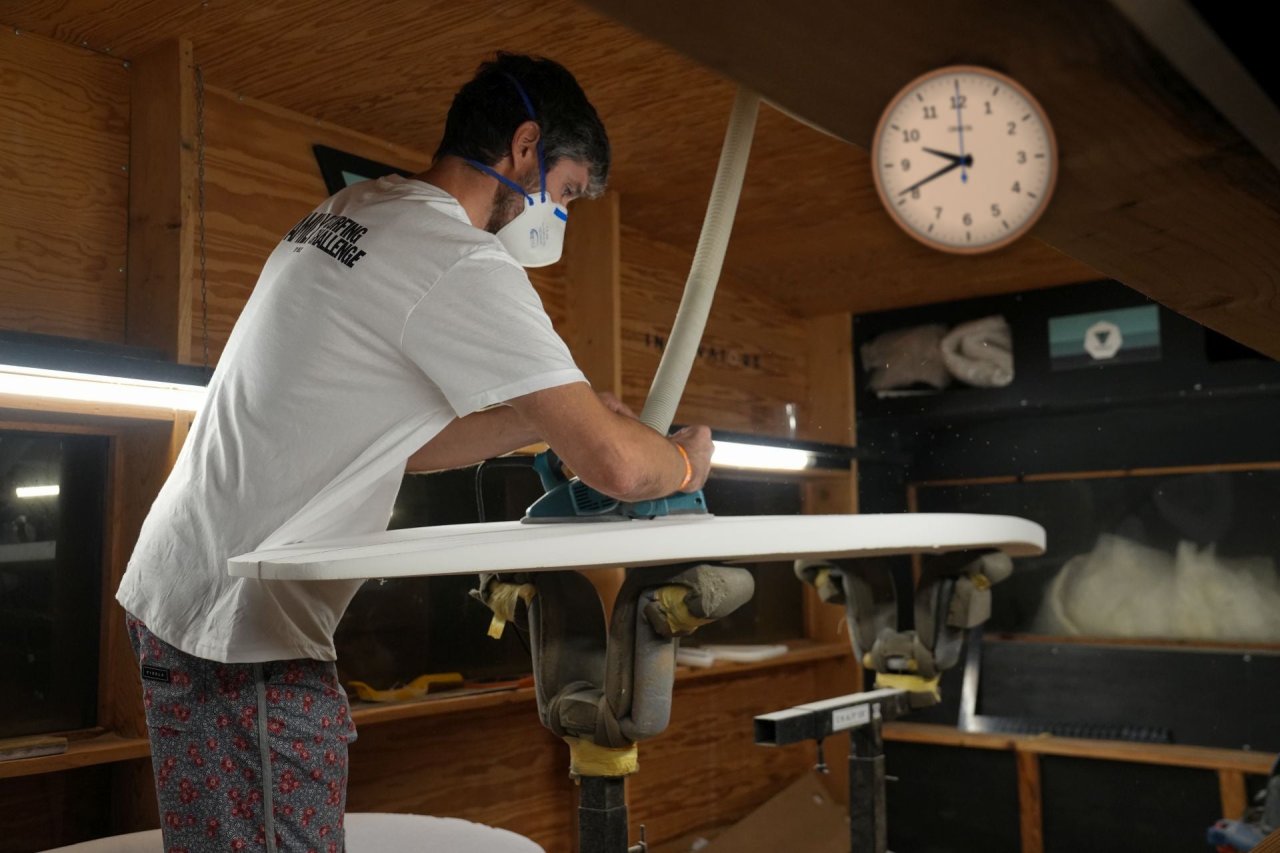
9 h 41 min 00 s
